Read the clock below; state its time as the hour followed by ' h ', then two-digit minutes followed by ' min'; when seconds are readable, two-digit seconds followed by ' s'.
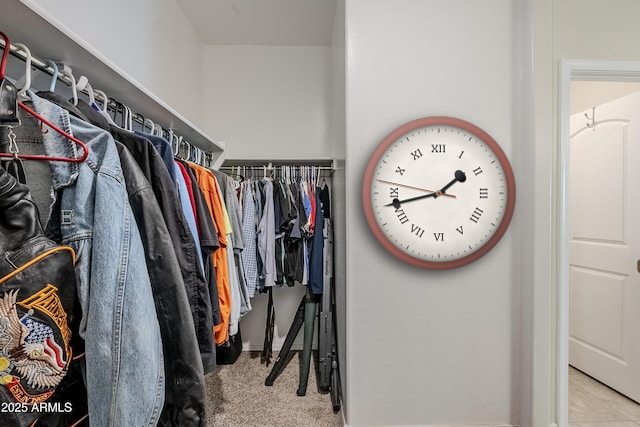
1 h 42 min 47 s
